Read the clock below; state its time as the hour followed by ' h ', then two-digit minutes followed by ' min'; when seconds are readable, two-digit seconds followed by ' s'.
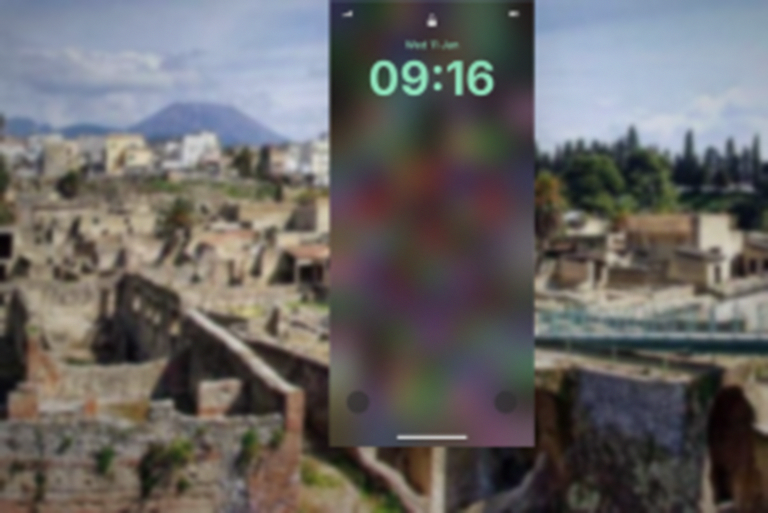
9 h 16 min
